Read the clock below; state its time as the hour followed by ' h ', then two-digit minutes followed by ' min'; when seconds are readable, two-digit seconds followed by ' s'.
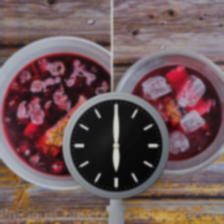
6 h 00 min
